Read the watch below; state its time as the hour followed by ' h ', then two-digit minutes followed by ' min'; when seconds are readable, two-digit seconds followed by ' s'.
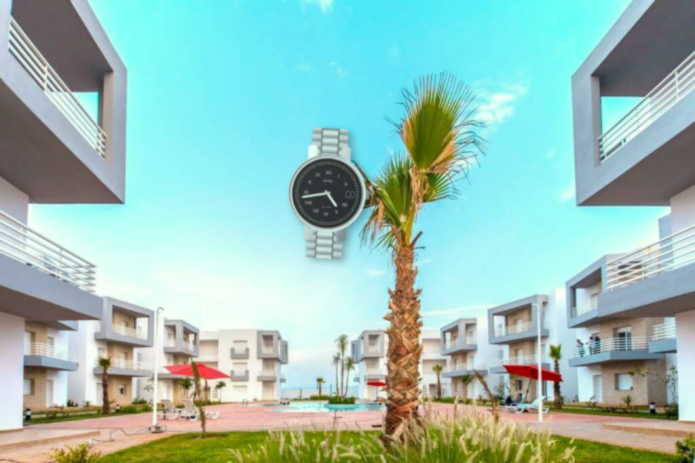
4 h 43 min
